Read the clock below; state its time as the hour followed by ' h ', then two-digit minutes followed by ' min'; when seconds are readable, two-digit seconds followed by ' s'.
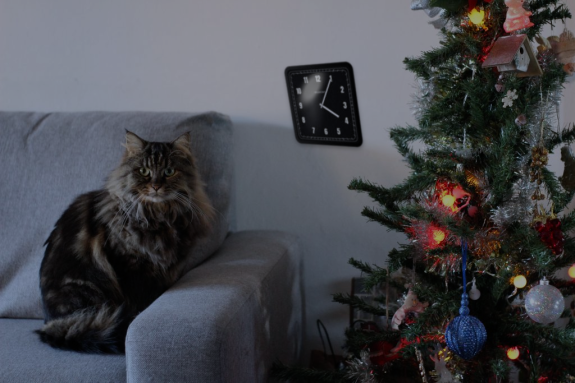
4 h 05 min
